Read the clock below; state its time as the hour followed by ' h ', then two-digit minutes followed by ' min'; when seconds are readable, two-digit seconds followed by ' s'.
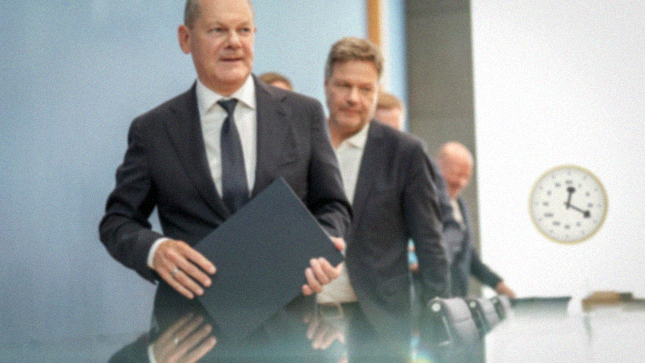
12 h 19 min
